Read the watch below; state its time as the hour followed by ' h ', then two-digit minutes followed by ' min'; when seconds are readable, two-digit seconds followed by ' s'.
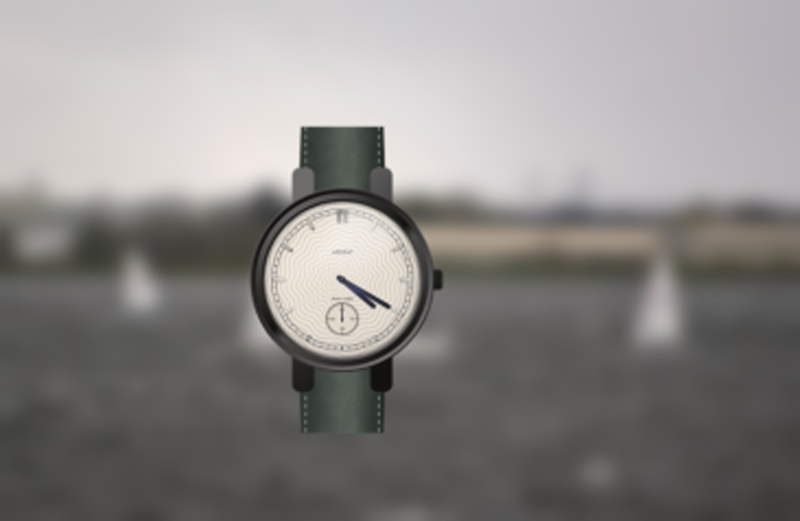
4 h 20 min
